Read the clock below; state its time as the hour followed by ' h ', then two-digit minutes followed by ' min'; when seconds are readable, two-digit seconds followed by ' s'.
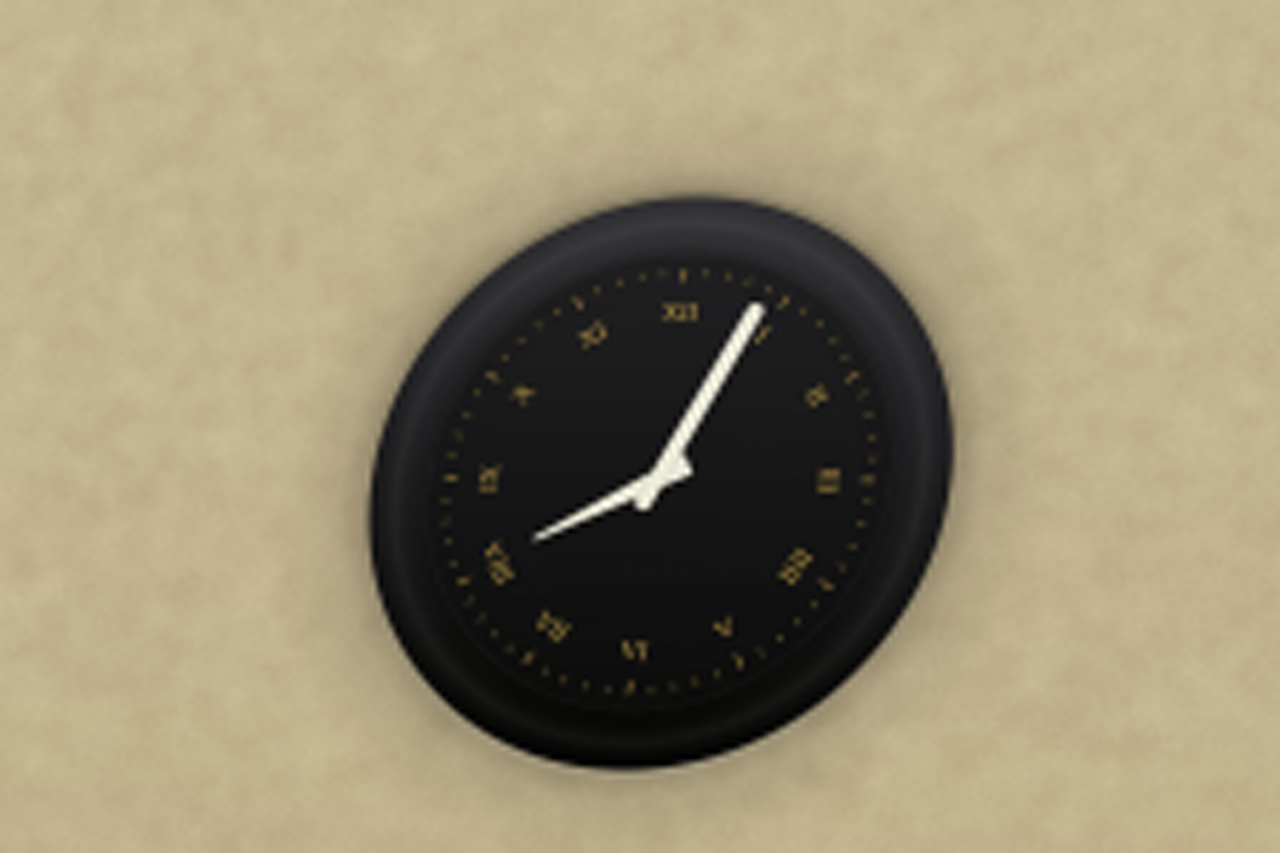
8 h 04 min
